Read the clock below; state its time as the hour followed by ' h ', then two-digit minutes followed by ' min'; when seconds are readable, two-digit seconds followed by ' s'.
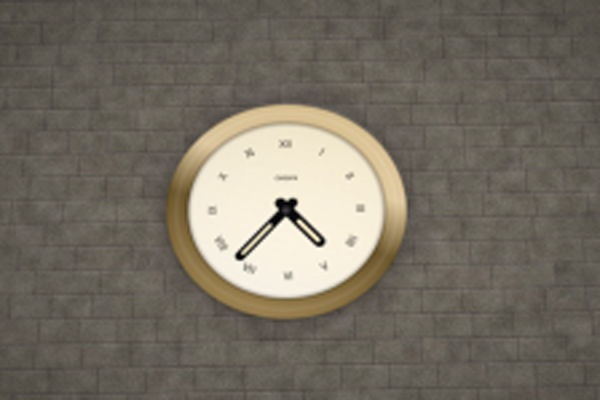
4 h 37 min
